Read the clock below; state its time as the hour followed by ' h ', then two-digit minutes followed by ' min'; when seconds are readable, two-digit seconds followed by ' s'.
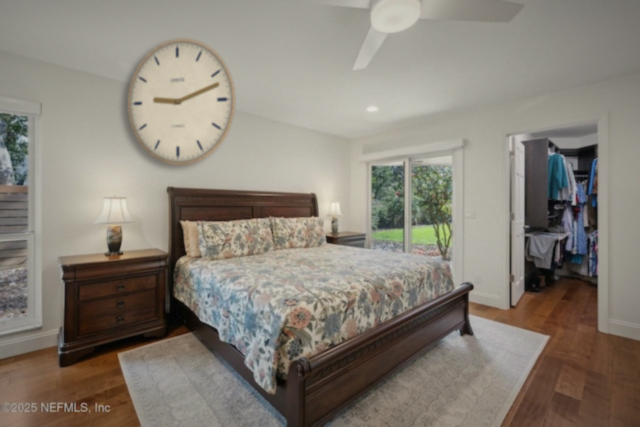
9 h 12 min
